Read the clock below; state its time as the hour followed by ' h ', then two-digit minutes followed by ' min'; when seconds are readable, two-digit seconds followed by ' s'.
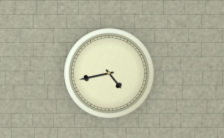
4 h 43 min
